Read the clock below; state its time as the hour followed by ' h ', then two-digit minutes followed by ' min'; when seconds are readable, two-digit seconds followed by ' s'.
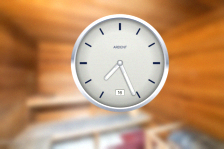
7 h 26 min
